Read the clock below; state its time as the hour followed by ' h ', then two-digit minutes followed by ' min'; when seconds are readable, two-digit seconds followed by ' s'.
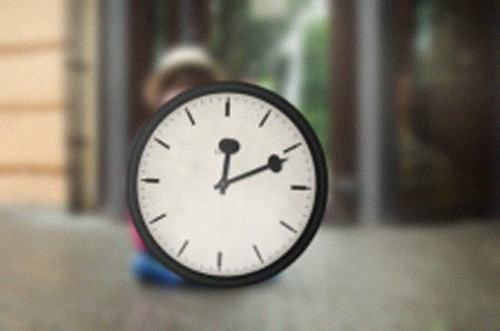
12 h 11 min
